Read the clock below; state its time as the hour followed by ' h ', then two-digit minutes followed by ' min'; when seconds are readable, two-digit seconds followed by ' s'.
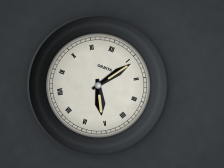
5 h 06 min
